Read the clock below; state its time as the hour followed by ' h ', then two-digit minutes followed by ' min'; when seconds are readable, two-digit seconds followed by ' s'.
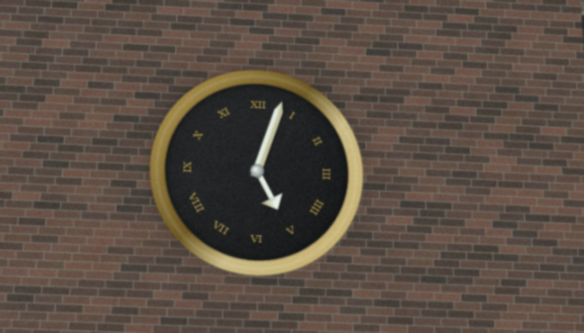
5 h 03 min
